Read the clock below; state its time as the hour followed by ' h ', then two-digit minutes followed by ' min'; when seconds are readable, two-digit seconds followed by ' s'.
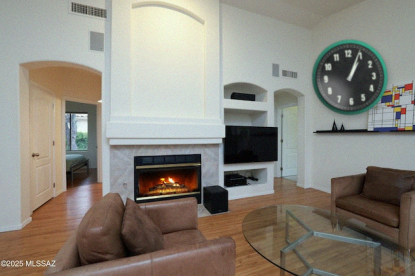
1 h 04 min
